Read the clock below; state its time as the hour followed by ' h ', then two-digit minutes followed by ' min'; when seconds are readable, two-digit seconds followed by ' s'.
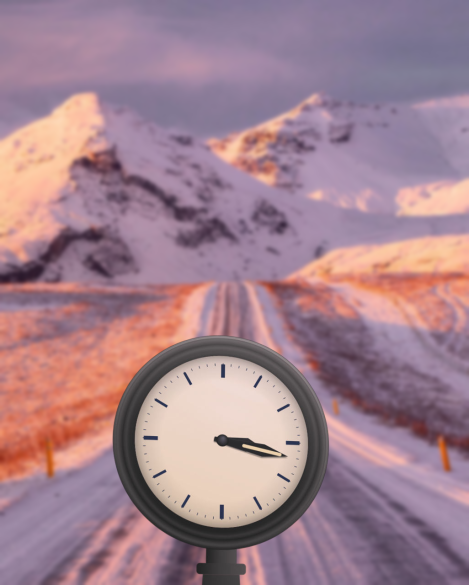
3 h 17 min
